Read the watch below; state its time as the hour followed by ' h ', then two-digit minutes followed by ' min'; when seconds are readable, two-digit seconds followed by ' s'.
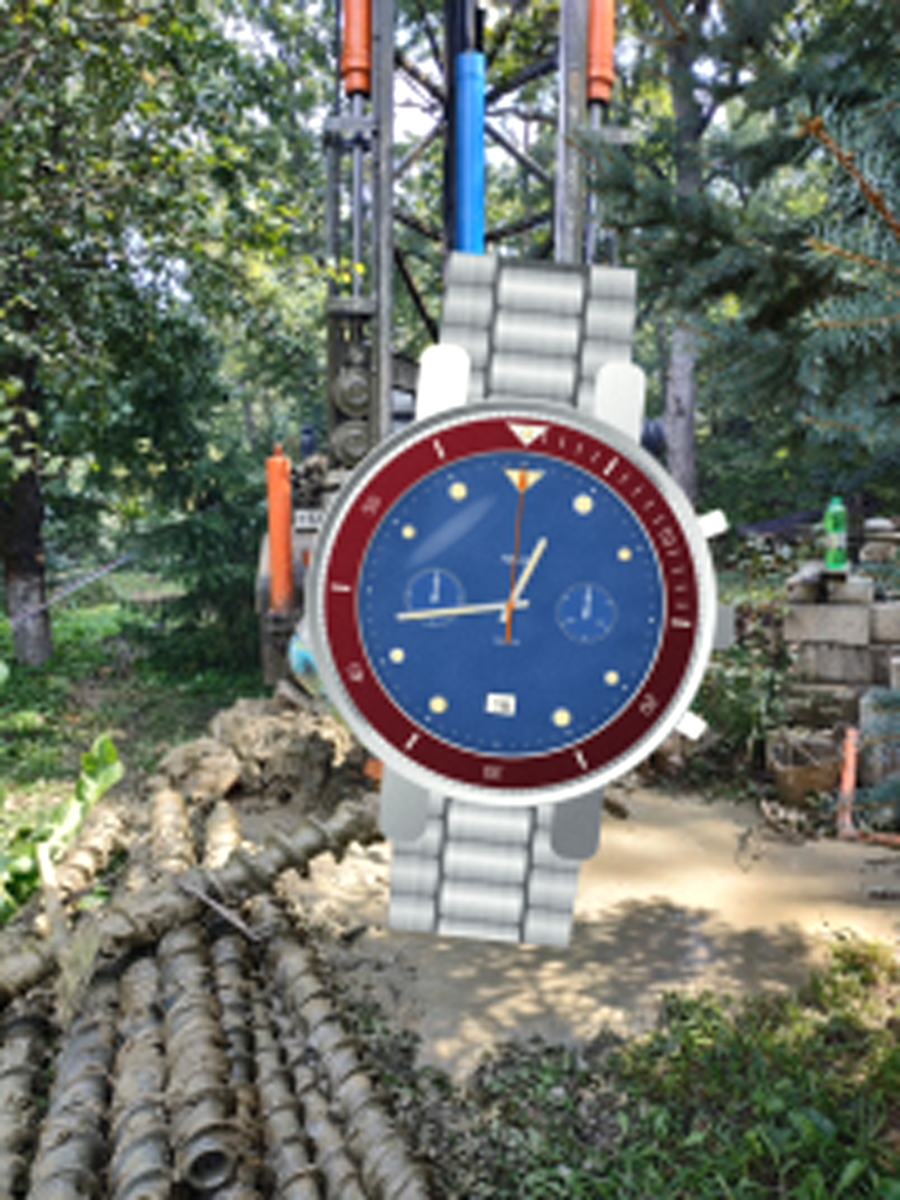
12 h 43 min
